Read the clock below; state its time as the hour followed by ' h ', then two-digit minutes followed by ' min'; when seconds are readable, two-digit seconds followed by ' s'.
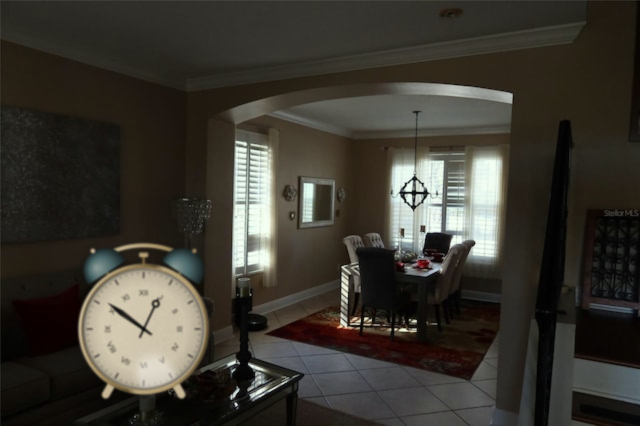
12 h 51 min
